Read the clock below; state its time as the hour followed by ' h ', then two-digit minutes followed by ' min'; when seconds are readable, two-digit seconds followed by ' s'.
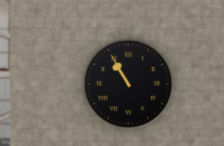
10 h 55 min
